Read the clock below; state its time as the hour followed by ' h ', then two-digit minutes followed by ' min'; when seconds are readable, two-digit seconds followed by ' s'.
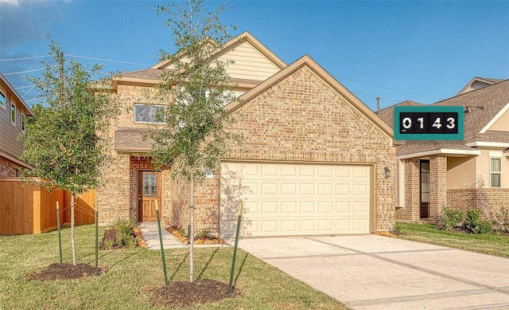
1 h 43 min
